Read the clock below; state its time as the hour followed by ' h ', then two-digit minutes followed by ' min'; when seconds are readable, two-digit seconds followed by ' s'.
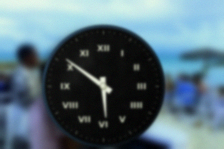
5 h 51 min
